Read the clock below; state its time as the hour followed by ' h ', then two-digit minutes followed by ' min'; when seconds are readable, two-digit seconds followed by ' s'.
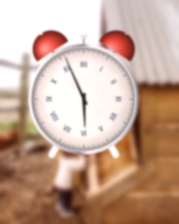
5 h 56 min
